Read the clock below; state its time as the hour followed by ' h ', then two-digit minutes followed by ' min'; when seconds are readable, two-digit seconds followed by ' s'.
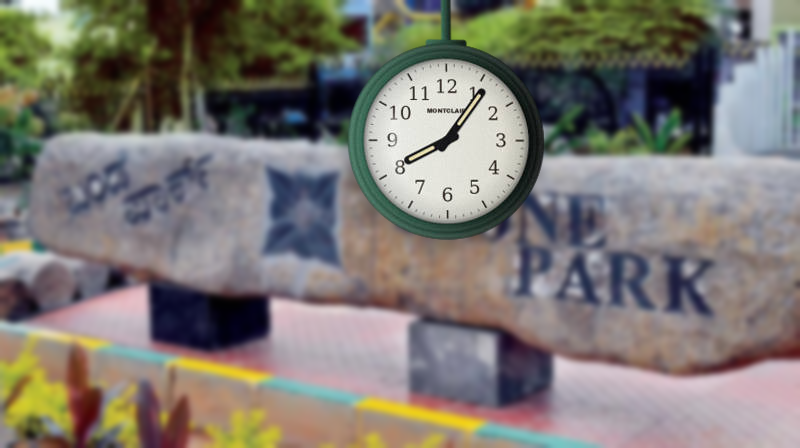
8 h 06 min
